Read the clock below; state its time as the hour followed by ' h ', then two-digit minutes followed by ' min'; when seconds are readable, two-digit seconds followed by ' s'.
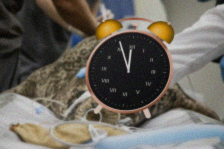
11 h 56 min
